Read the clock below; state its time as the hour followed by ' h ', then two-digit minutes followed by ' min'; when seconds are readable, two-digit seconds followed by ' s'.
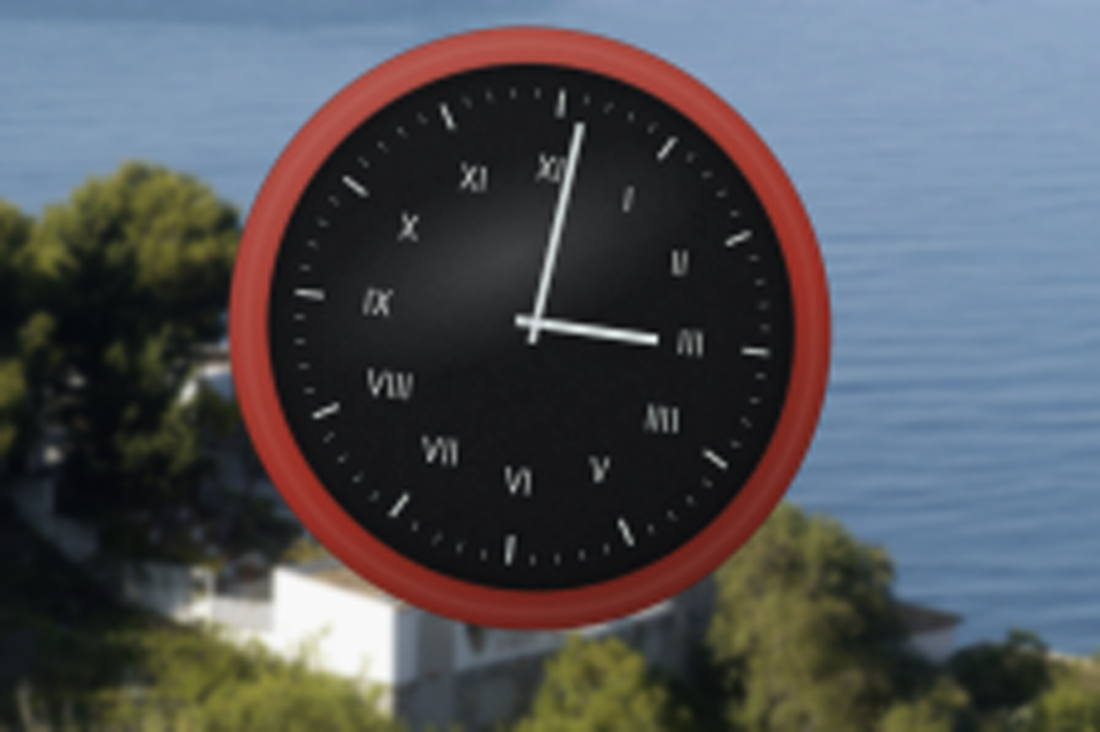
3 h 01 min
